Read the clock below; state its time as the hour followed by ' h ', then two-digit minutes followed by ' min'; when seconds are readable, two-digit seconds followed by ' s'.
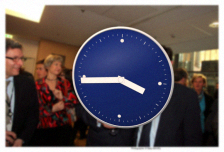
3 h 44 min
